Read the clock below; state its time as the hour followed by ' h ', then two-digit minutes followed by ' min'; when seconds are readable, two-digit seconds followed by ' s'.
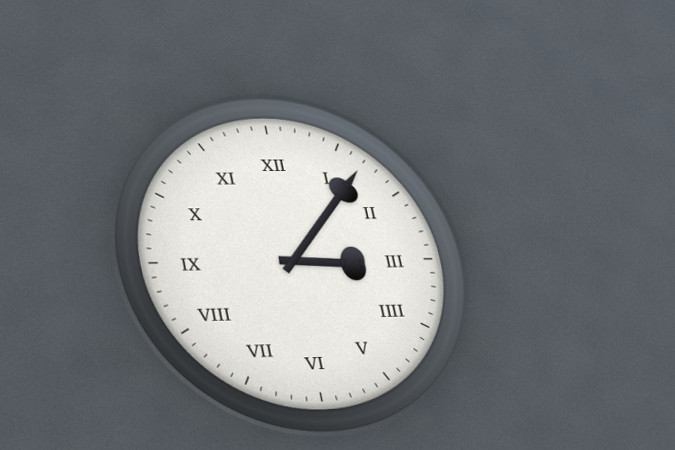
3 h 07 min
